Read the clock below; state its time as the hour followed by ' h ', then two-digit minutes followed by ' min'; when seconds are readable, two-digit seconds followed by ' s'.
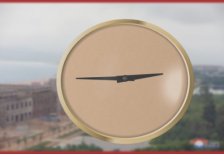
2 h 45 min
